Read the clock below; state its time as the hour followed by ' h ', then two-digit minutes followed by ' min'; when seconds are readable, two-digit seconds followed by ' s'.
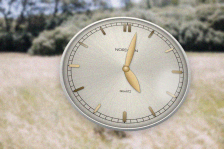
5 h 02 min
